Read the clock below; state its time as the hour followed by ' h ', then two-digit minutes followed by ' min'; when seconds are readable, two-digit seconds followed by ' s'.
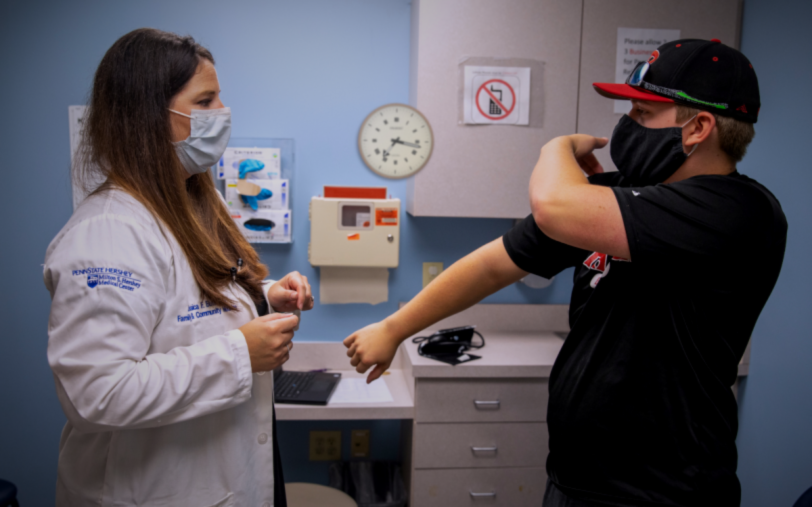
7 h 17 min
